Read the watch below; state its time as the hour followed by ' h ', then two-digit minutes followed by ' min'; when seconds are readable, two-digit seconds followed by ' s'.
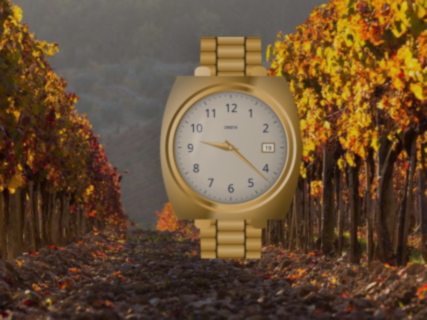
9 h 22 min
